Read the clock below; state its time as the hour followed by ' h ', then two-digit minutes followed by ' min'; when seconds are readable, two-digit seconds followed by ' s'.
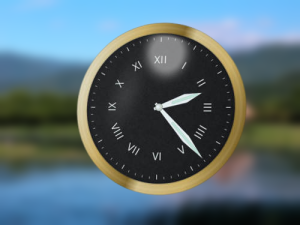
2 h 23 min
